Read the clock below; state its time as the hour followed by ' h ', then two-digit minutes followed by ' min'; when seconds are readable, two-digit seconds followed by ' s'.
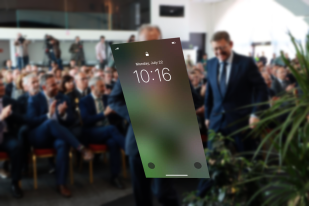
10 h 16 min
